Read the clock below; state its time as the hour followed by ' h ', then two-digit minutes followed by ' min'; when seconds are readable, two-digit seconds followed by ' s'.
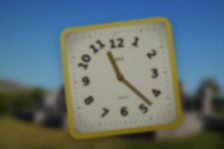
11 h 23 min
